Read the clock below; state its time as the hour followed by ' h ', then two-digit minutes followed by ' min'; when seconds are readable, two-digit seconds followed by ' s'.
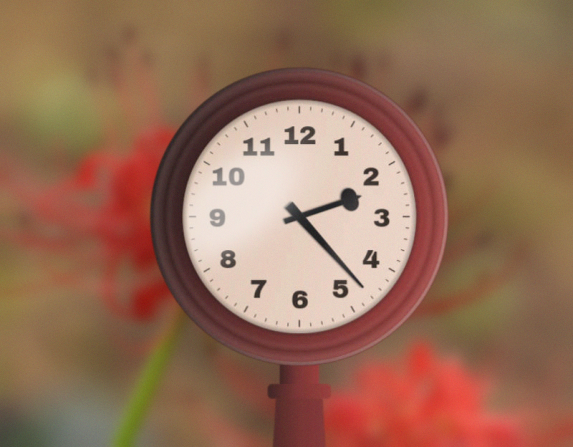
2 h 23 min
